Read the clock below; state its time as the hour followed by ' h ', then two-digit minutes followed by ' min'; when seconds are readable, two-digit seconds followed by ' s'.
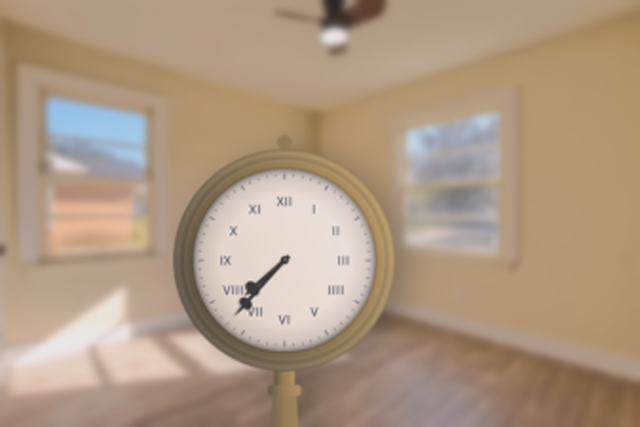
7 h 37 min
